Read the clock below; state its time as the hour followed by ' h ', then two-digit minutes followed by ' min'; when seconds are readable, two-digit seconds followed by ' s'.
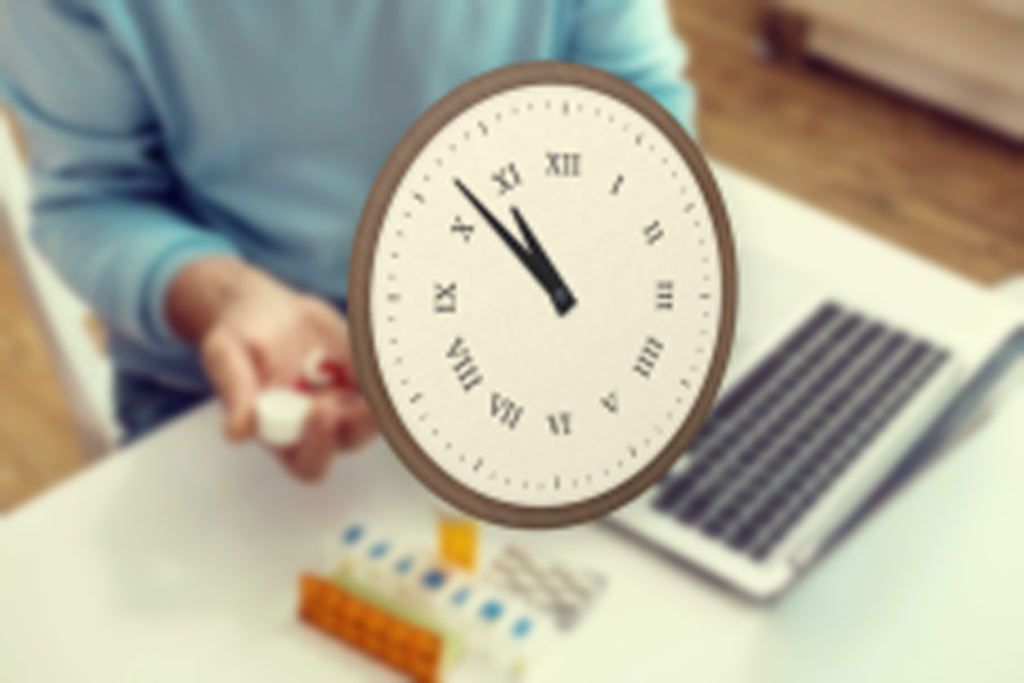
10 h 52 min
